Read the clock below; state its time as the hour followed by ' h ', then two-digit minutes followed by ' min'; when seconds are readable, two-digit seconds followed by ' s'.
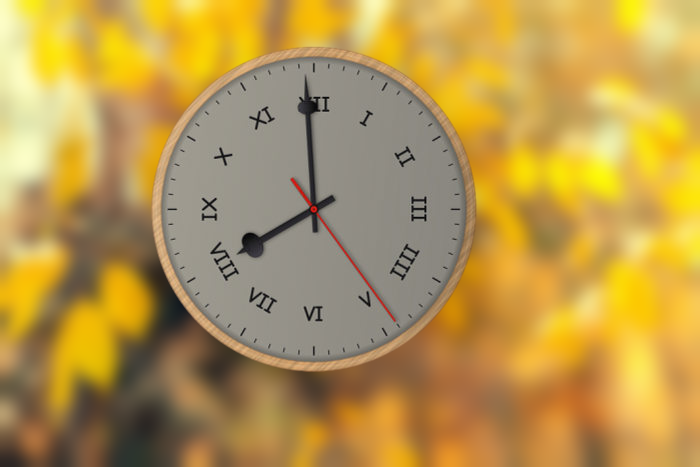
7 h 59 min 24 s
